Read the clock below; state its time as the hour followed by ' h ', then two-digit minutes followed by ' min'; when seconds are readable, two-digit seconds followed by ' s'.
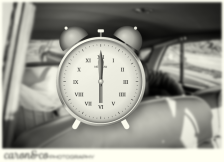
6 h 00 min
